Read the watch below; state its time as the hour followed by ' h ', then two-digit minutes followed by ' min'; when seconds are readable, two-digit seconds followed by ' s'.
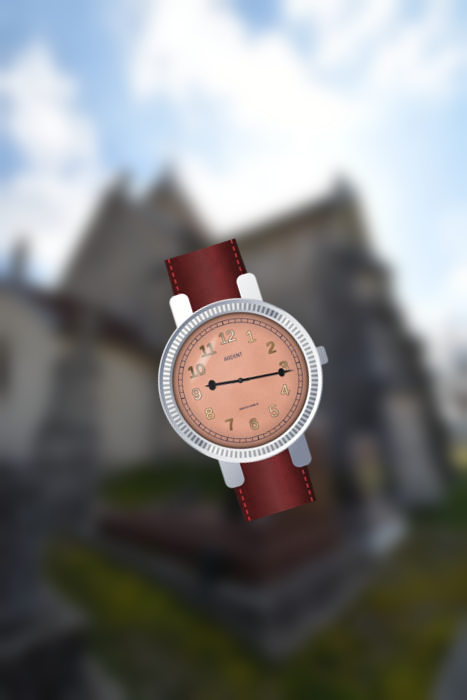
9 h 16 min
